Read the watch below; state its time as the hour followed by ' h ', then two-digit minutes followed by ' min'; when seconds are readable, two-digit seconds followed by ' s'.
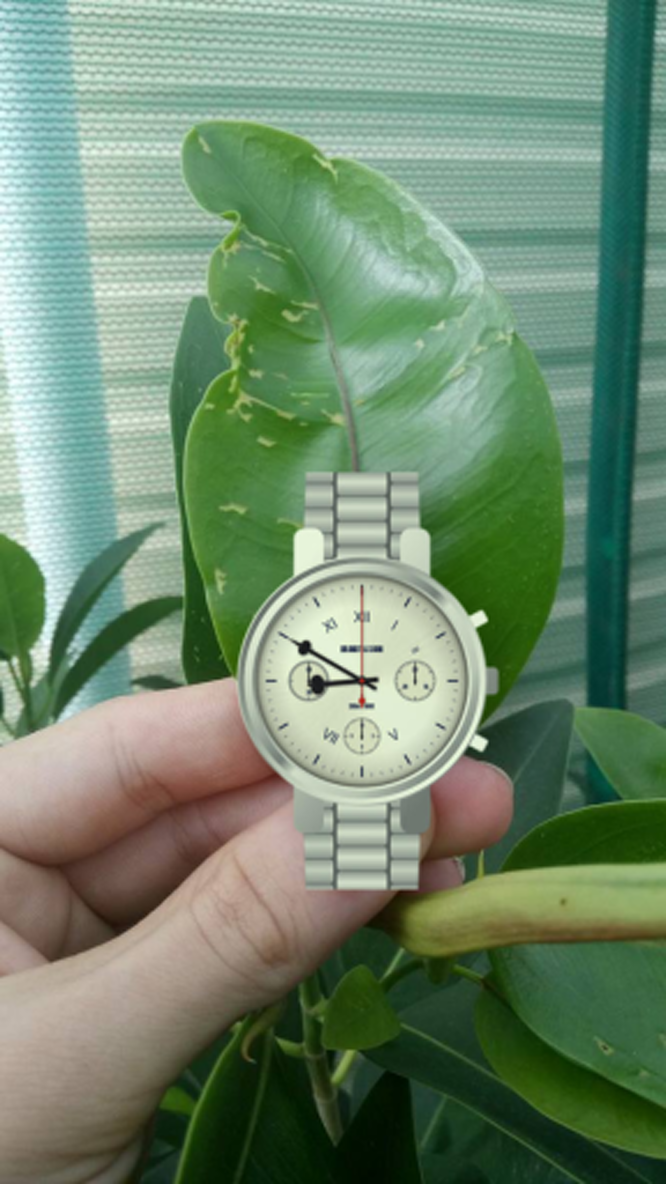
8 h 50 min
